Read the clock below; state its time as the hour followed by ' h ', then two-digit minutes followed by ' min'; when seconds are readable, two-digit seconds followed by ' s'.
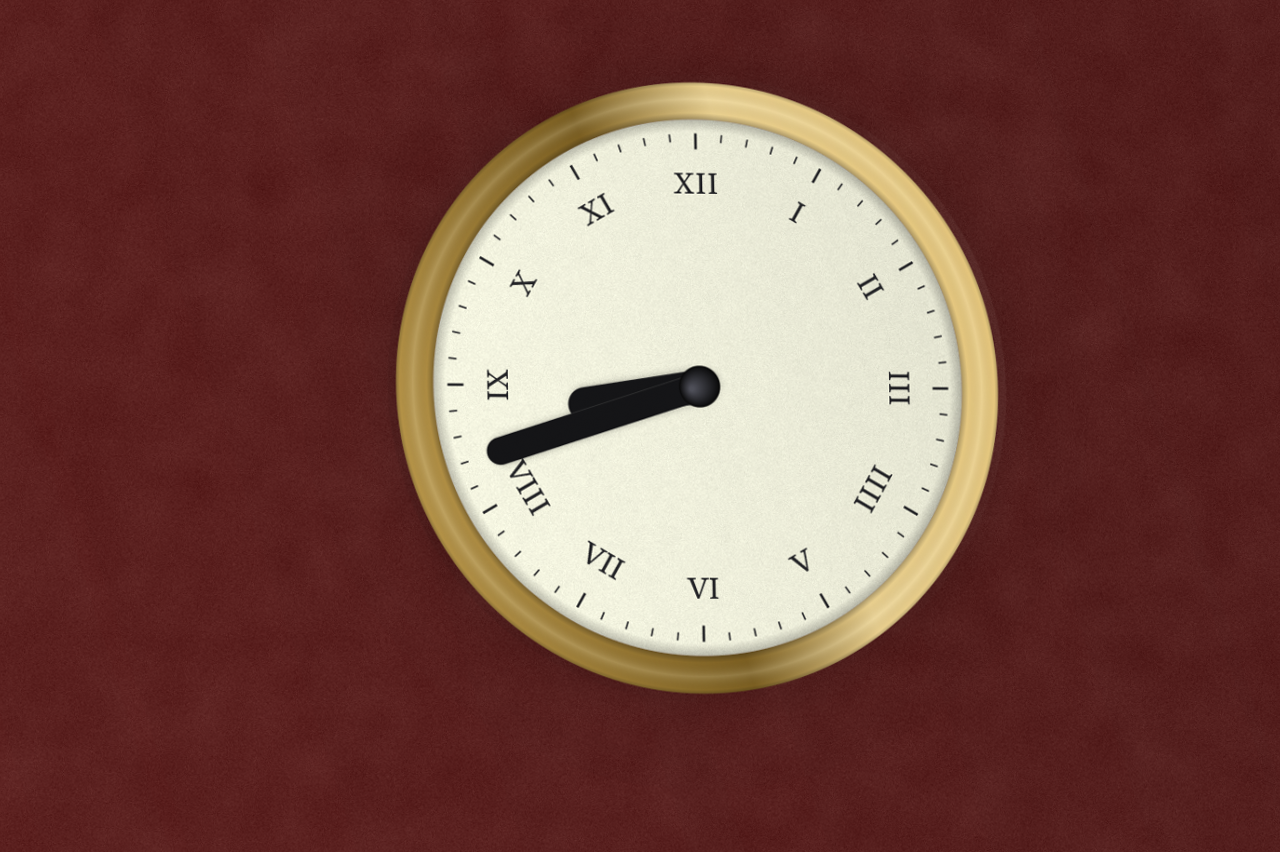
8 h 42 min
